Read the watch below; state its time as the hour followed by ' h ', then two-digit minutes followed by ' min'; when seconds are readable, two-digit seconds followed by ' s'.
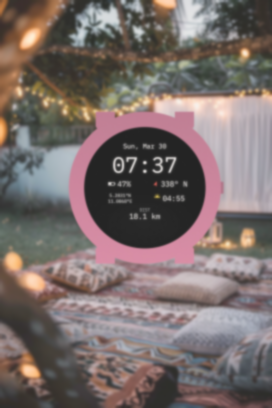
7 h 37 min
